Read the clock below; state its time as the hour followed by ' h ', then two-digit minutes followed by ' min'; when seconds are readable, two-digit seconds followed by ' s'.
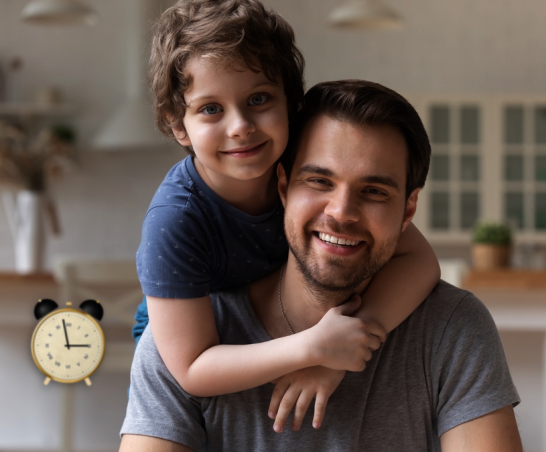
2 h 58 min
